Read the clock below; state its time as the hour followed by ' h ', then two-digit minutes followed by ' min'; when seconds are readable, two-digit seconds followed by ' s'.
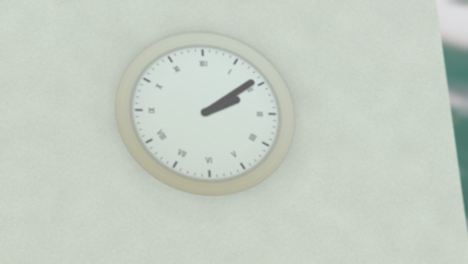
2 h 09 min
